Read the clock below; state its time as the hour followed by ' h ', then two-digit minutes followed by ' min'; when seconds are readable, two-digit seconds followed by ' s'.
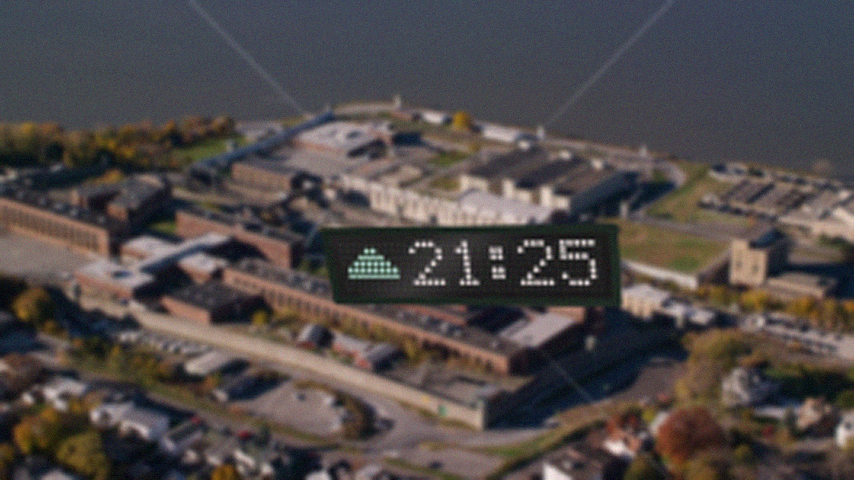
21 h 25 min
